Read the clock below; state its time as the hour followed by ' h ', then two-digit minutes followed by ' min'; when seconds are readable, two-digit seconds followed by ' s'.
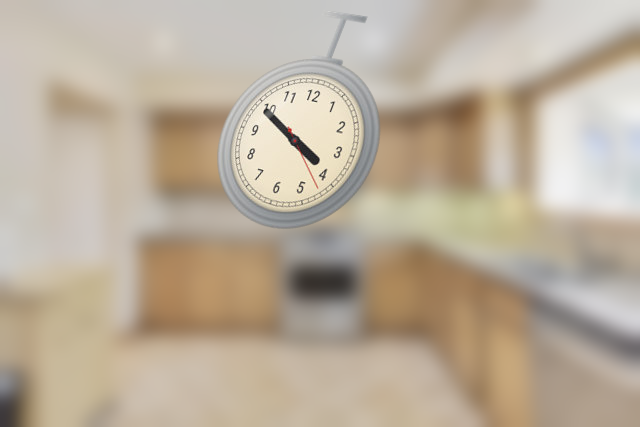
3 h 49 min 22 s
